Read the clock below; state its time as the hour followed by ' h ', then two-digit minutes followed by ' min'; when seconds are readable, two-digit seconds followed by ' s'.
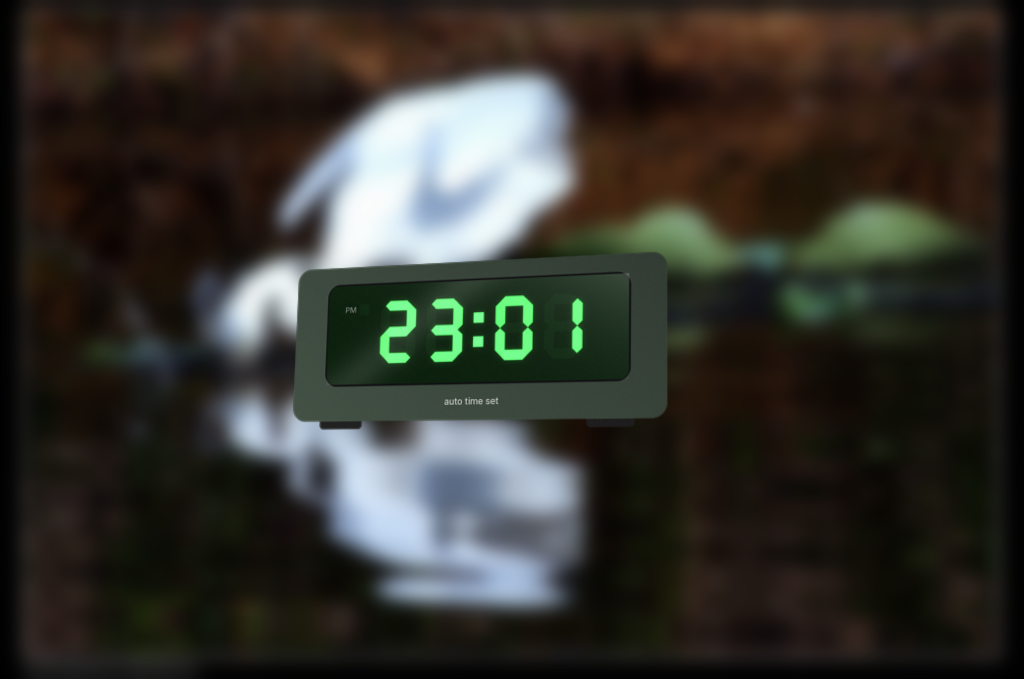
23 h 01 min
